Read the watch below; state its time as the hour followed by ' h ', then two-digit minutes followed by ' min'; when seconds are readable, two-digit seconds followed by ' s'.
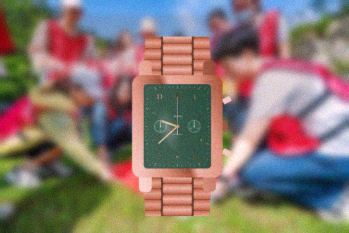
9 h 38 min
